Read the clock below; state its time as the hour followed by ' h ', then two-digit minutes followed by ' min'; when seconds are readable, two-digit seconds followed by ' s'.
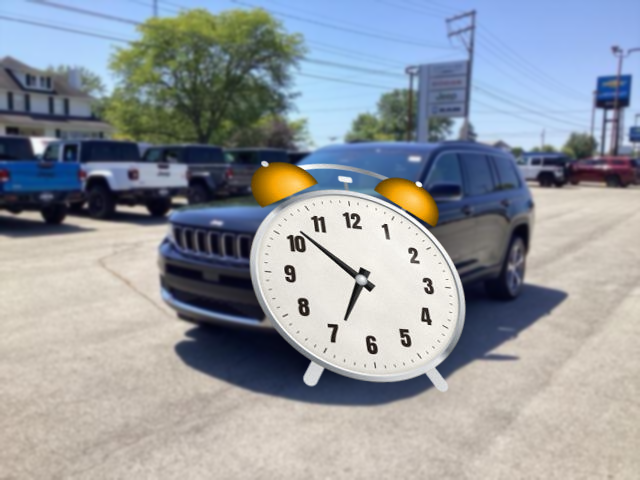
6 h 52 min
